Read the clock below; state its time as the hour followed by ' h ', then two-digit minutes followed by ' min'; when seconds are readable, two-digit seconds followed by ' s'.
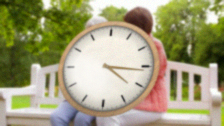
4 h 16 min
